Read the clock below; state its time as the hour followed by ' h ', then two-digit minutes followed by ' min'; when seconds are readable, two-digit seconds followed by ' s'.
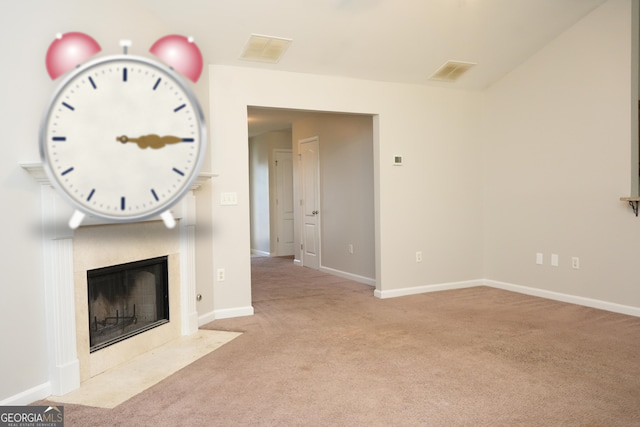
3 h 15 min
